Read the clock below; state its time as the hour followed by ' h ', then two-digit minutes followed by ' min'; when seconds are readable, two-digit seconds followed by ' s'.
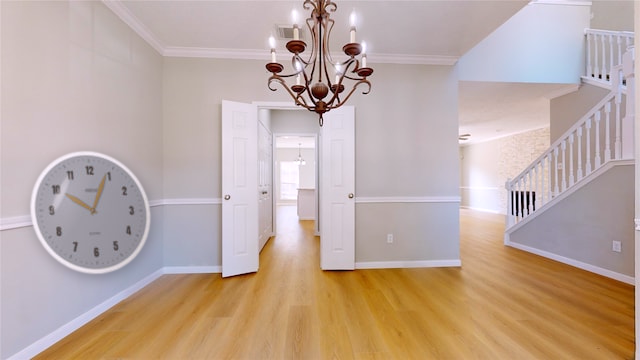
10 h 04 min
